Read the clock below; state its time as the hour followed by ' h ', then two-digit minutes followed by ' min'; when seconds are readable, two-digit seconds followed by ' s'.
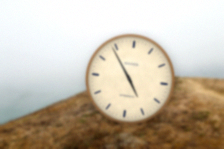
4 h 54 min
